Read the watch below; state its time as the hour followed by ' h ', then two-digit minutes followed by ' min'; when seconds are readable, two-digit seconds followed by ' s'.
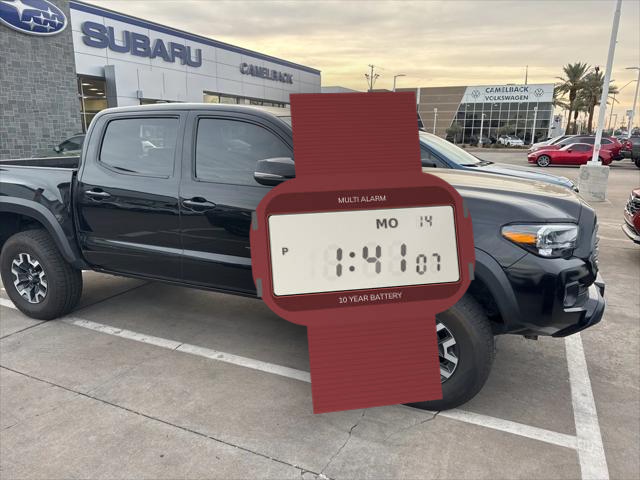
1 h 41 min 07 s
